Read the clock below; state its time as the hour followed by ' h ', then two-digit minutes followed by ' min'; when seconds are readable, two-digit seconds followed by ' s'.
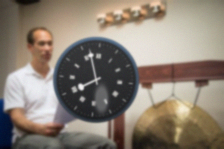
7 h 57 min
